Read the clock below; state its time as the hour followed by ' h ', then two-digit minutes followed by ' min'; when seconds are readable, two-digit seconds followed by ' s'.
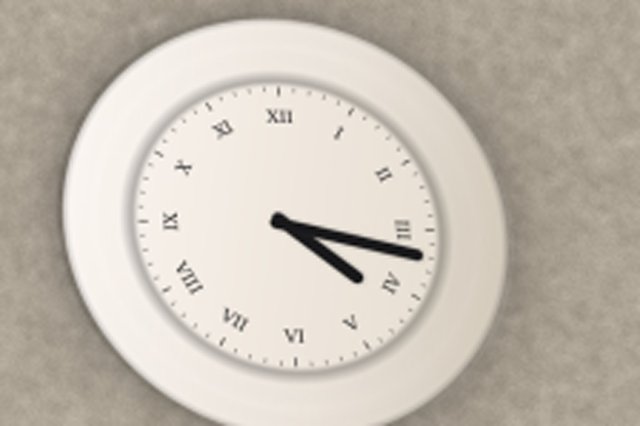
4 h 17 min
